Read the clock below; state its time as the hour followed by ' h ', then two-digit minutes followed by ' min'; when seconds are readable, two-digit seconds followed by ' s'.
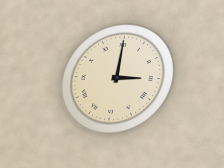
3 h 00 min
